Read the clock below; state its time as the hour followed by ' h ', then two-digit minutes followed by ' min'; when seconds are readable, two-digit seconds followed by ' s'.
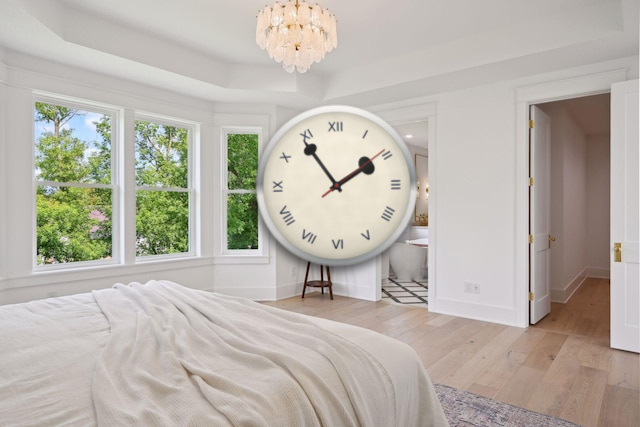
1 h 54 min 09 s
